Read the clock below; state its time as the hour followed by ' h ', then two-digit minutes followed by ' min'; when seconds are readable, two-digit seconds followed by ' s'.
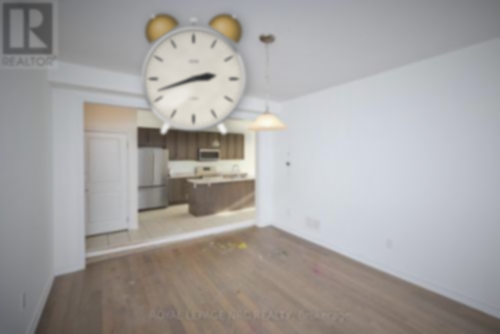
2 h 42 min
